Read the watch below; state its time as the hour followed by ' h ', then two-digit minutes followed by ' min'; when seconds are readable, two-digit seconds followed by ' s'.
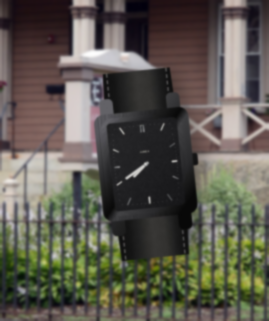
7 h 40 min
